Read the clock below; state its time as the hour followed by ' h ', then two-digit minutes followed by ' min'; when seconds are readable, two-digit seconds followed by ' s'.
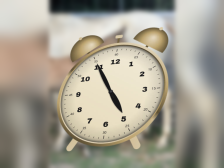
4 h 55 min
